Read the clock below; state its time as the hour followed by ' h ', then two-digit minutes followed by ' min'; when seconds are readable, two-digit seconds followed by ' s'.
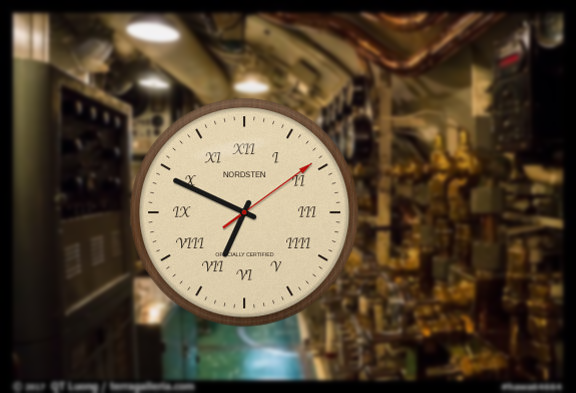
6 h 49 min 09 s
